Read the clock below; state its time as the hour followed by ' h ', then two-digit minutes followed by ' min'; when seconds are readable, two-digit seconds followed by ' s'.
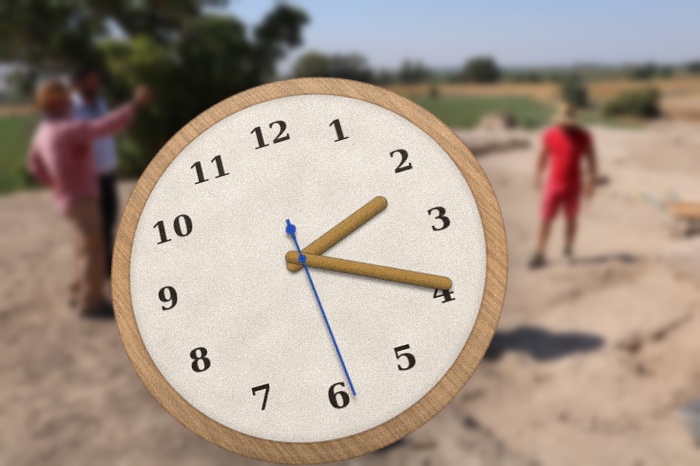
2 h 19 min 29 s
